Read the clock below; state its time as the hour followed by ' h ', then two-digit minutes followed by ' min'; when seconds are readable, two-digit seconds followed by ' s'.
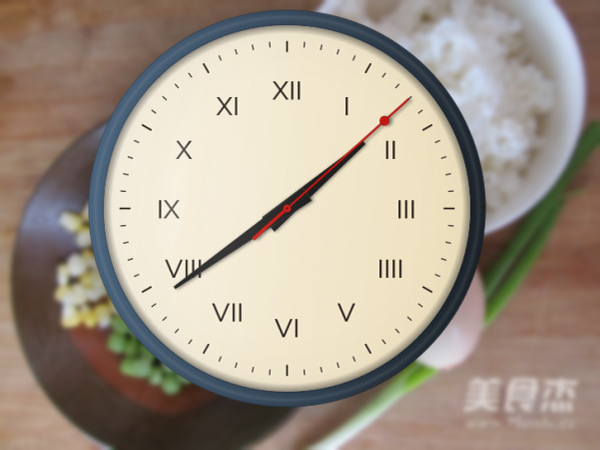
1 h 39 min 08 s
